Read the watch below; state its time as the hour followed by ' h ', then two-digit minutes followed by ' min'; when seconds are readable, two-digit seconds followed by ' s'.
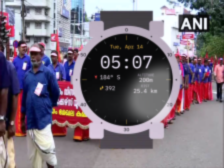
5 h 07 min
